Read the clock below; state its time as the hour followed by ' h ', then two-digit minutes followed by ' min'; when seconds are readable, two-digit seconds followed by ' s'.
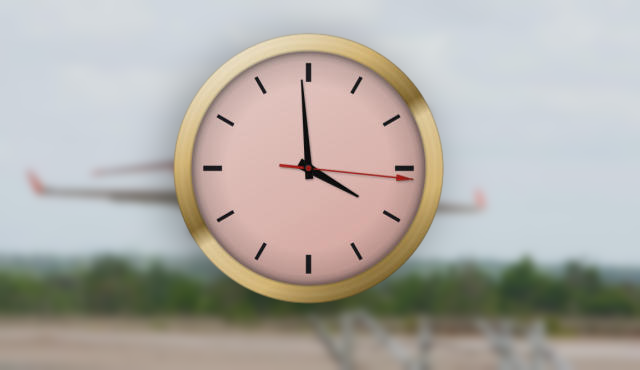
3 h 59 min 16 s
